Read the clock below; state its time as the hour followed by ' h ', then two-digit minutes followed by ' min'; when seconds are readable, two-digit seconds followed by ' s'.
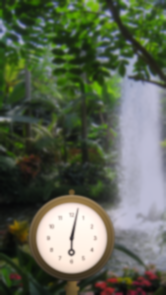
6 h 02 min
